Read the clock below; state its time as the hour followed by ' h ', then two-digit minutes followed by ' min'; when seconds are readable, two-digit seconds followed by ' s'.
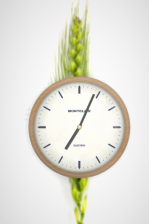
7 h 04 min
